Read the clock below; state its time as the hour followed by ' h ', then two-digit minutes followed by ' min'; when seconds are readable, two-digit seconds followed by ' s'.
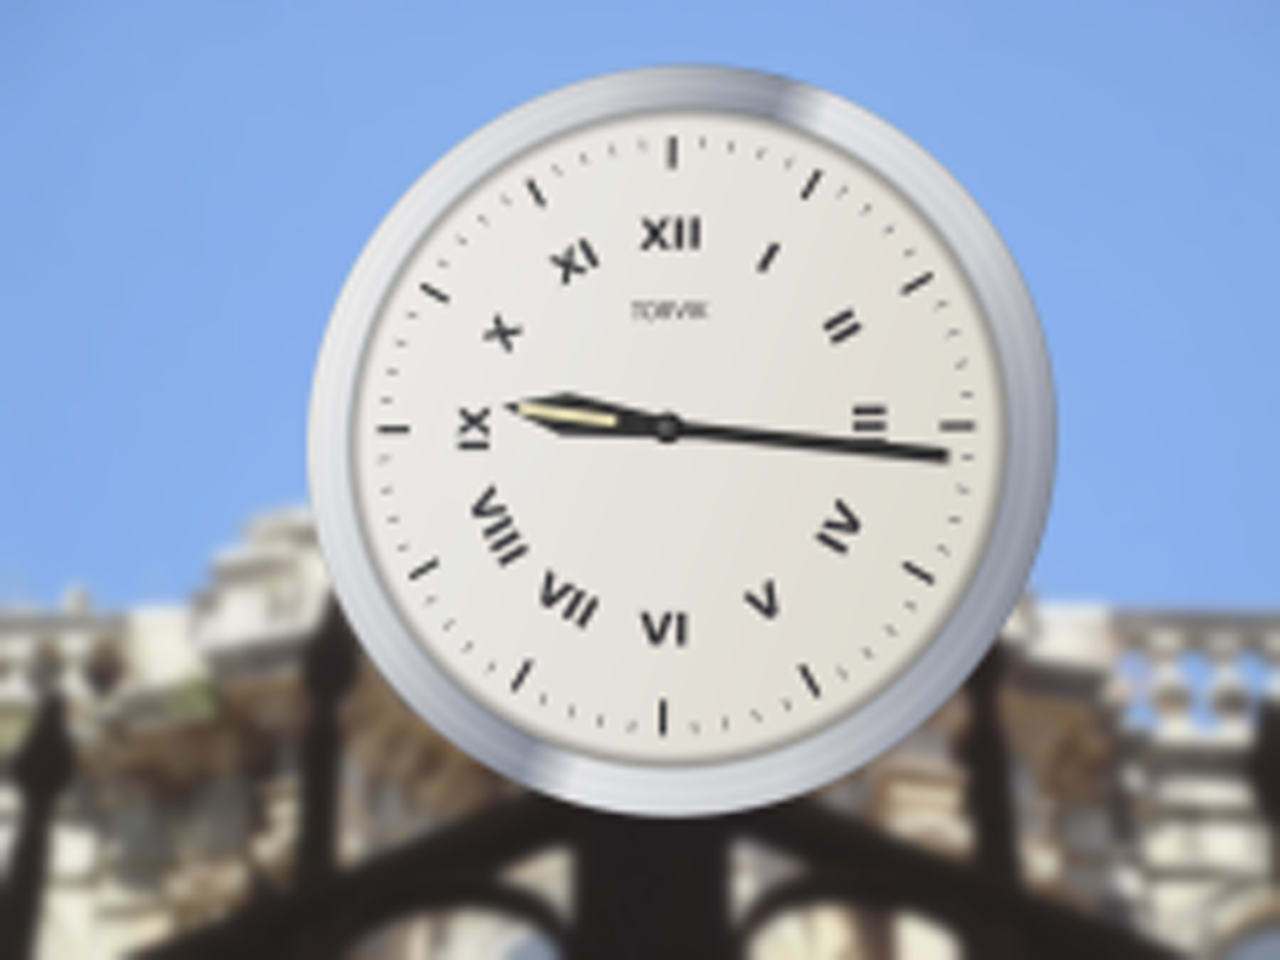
9 h 16 min
